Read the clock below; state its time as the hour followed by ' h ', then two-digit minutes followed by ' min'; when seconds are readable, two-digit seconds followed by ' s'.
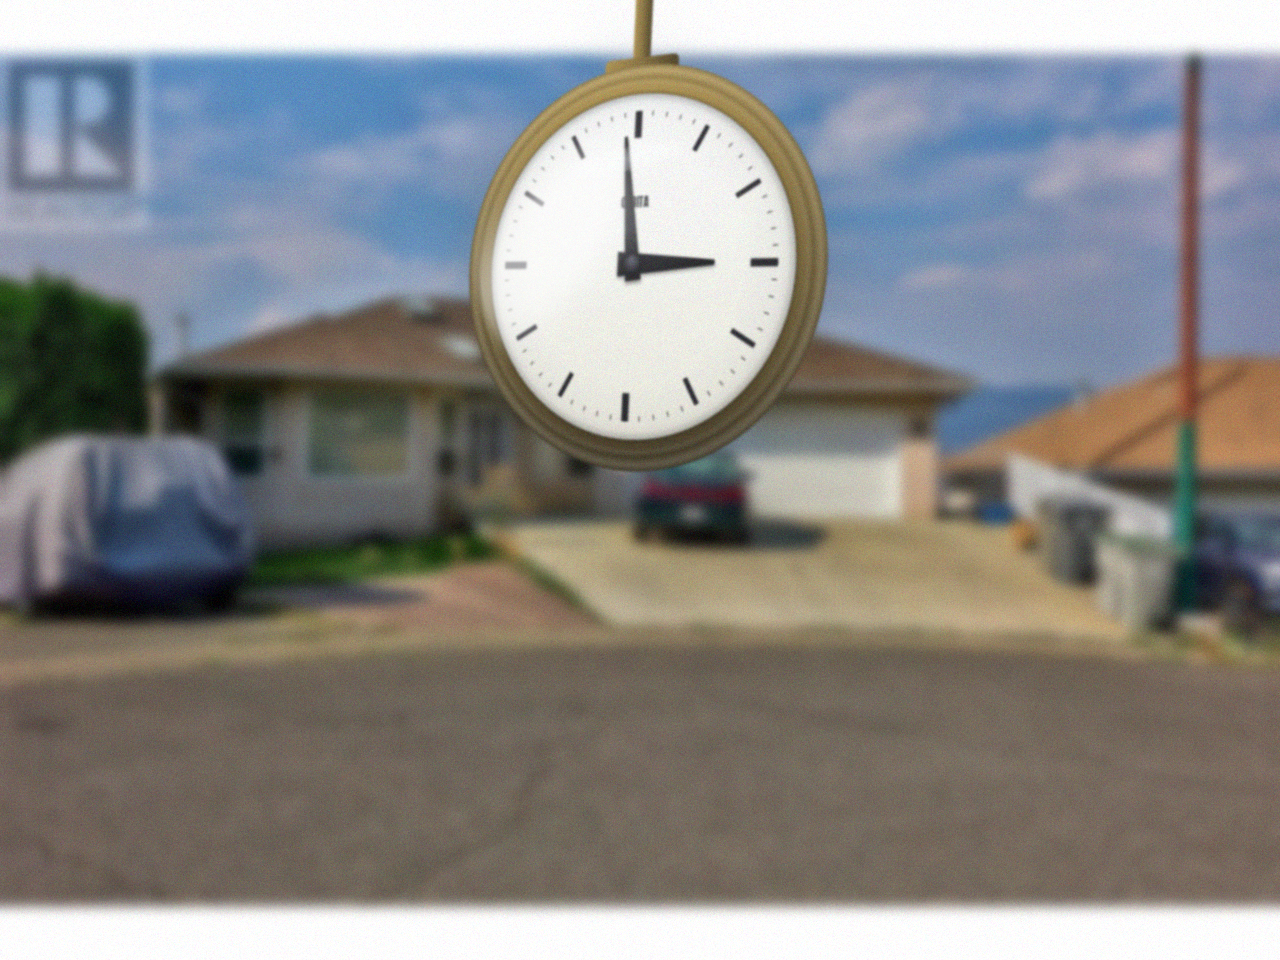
2 h 59 min
